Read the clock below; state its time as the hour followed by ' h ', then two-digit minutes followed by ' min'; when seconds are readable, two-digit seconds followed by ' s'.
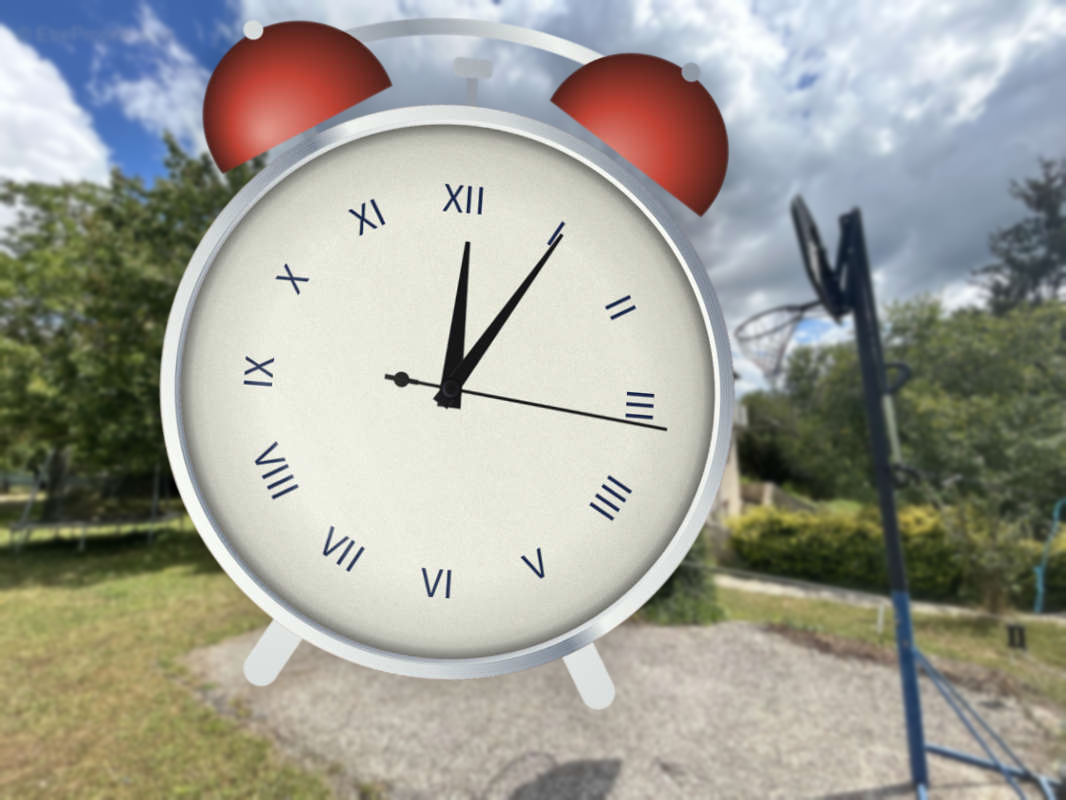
12 h 05 min 16 s
